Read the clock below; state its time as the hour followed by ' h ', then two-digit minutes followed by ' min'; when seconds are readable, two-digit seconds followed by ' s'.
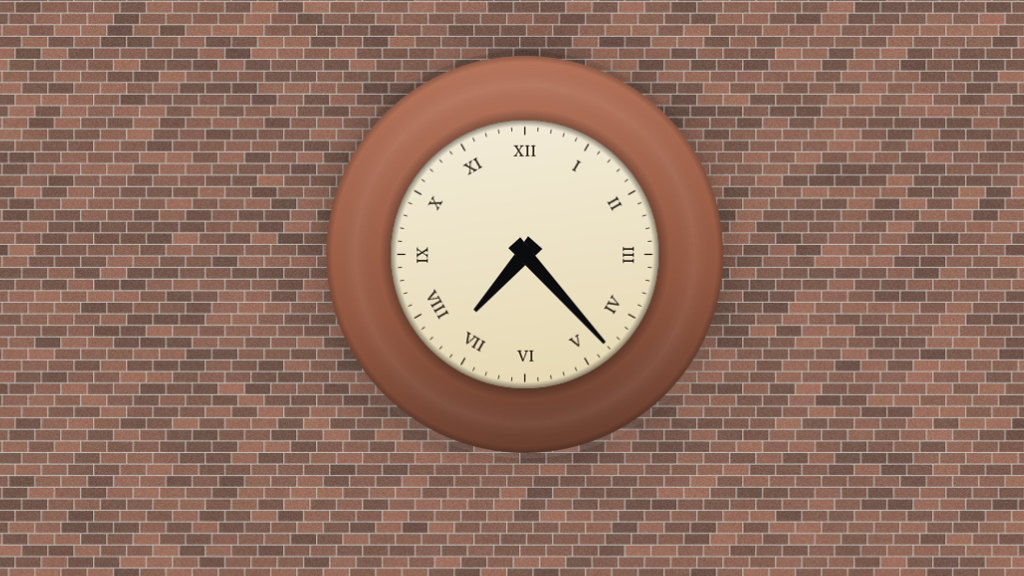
7 h 23 min
